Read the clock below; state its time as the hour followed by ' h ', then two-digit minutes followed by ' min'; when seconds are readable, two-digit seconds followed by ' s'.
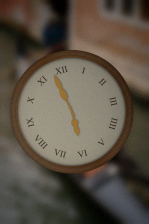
5 h 58 min
